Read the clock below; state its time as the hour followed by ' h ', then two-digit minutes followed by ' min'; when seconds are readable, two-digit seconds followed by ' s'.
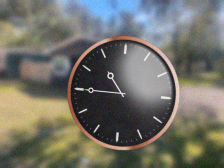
10 h 45 min
